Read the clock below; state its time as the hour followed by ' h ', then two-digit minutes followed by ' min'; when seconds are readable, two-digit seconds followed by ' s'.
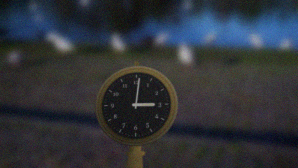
3 h 01 min
